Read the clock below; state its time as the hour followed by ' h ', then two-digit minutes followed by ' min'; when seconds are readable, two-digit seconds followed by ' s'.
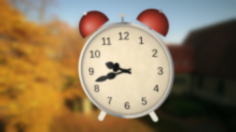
9 h 42 min
